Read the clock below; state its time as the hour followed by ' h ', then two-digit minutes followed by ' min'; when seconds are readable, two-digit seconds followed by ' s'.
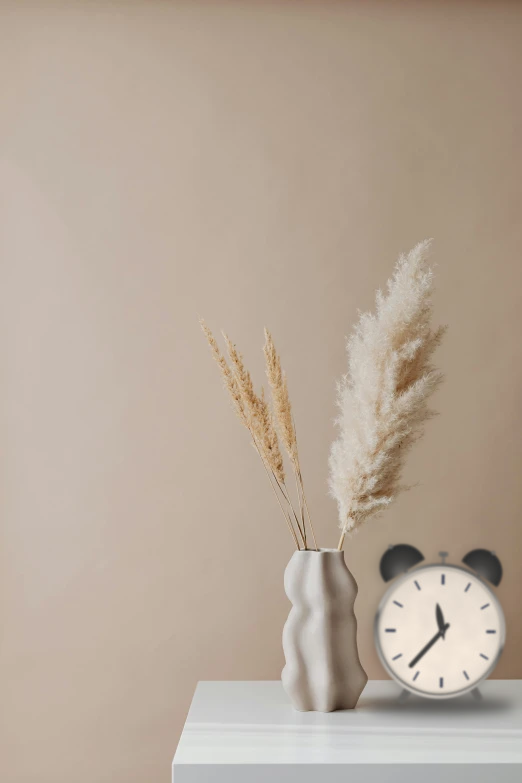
11 h 37 min
